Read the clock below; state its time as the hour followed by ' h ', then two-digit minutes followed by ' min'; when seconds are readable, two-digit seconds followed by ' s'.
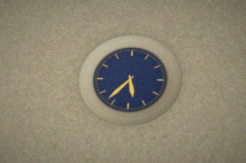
5 h 37 min
